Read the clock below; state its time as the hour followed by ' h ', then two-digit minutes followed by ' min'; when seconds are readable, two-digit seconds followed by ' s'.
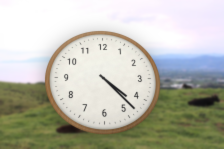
4 h 23 min
